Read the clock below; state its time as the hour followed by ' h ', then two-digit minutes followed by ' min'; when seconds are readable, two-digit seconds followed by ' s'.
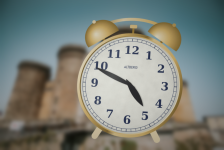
4 h 49 min
